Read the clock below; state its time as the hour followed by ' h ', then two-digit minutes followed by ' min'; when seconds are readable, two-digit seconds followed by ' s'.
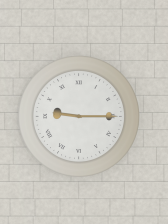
9 h 15 min
